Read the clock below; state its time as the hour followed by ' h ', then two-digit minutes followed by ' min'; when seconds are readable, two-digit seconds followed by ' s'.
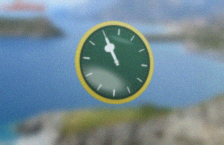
10 h 55 min
